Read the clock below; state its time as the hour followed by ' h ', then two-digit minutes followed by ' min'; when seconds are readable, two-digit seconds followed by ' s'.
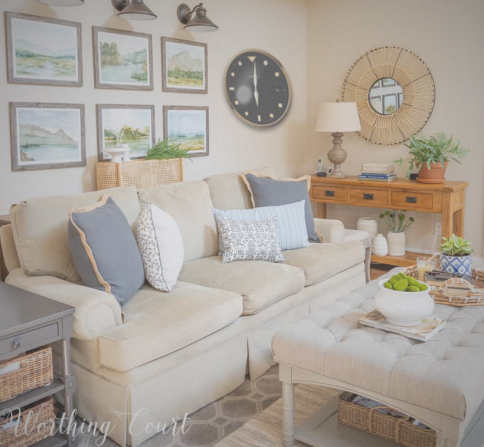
6 h 01 min
